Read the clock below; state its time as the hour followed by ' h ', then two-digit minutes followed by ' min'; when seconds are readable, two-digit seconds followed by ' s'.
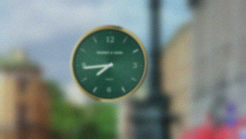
7 h 44 min
